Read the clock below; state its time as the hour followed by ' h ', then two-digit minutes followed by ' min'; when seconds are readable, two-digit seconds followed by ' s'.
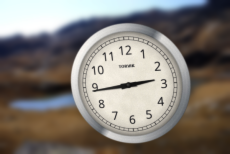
2 h 44 min
